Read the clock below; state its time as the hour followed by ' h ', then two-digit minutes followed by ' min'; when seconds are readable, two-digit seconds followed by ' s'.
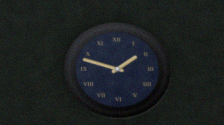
1 h 48 min
